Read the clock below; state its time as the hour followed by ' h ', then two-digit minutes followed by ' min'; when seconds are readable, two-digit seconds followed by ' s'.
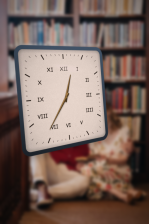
12 h 36 min
